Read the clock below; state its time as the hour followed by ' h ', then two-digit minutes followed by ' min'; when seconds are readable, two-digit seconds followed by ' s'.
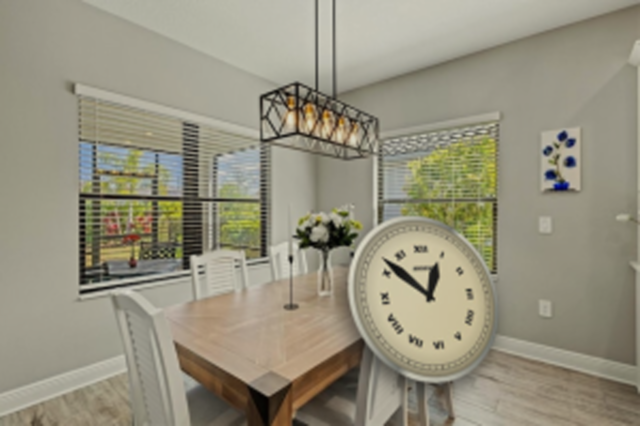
12 h 52 min
